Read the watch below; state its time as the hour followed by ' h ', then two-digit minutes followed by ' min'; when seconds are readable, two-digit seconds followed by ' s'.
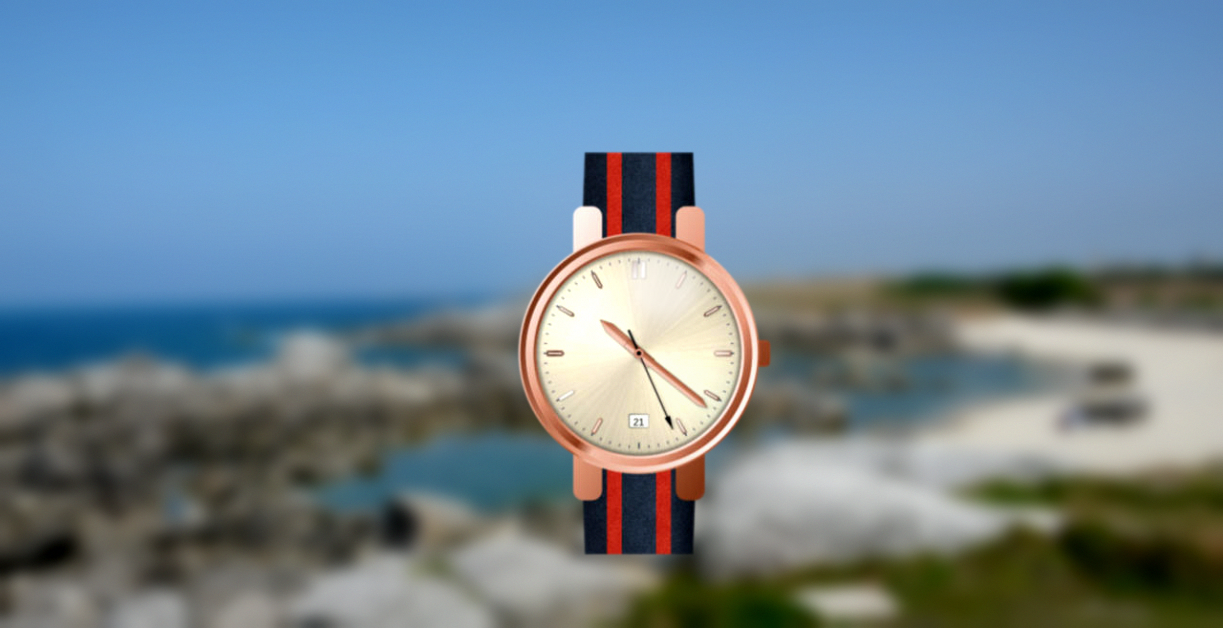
10 h 21 min 26 s
